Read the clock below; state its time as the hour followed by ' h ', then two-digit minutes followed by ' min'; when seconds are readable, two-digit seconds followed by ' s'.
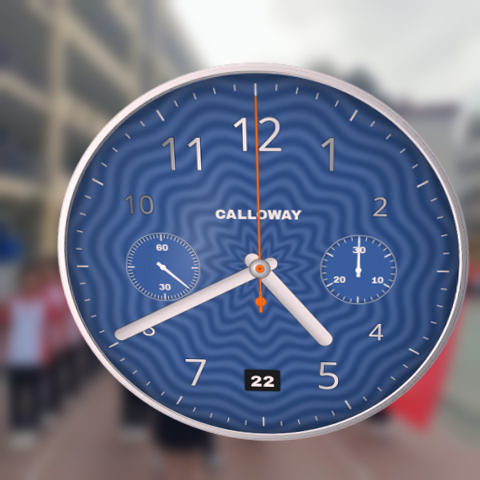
4 h 40 min 22 s
